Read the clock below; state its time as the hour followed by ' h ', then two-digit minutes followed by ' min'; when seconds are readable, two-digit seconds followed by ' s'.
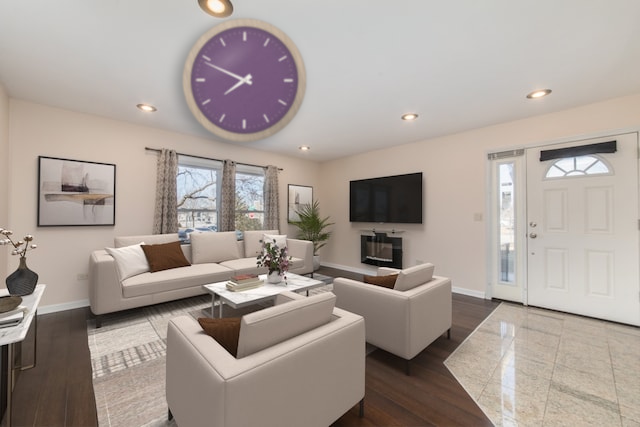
7 h 49 min
